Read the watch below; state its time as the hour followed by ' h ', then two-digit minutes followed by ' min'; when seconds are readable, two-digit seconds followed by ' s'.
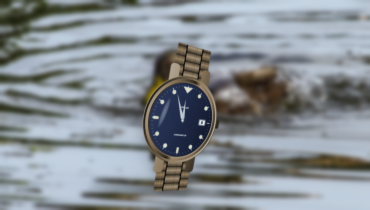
11 h 56 min
